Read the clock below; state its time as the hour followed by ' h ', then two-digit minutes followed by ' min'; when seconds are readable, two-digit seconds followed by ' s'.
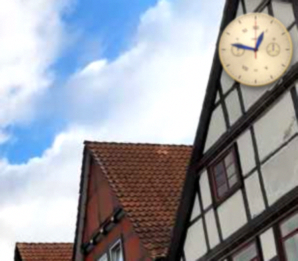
12 h 47 min
